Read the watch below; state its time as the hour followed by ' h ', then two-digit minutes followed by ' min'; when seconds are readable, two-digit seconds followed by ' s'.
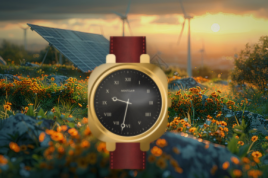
9 h 32 min
